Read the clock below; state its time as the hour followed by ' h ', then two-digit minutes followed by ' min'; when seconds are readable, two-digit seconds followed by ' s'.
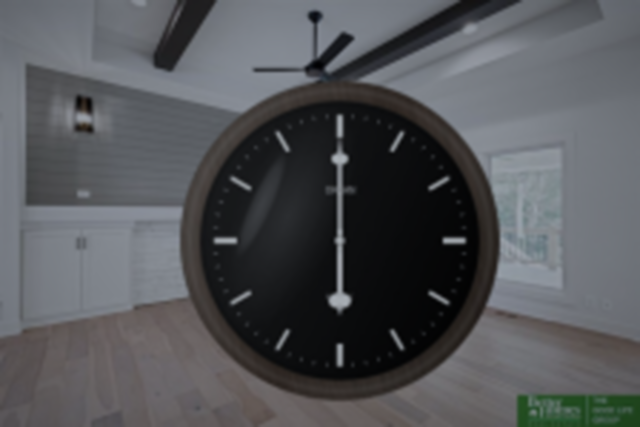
6 h 00 min
